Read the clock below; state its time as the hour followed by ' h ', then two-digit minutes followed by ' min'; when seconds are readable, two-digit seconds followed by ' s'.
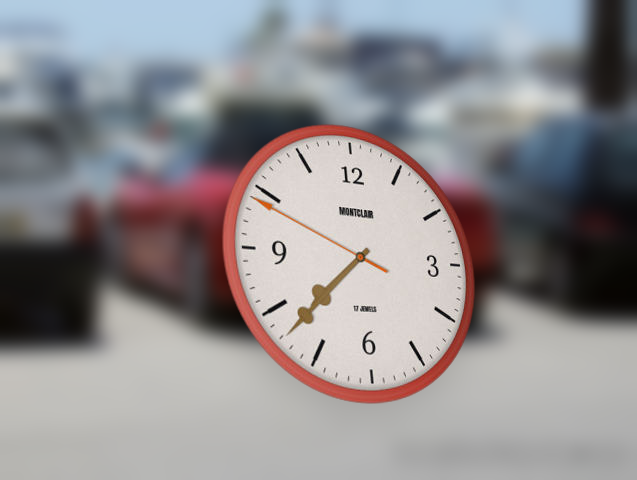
7 h 37 min 49 s
